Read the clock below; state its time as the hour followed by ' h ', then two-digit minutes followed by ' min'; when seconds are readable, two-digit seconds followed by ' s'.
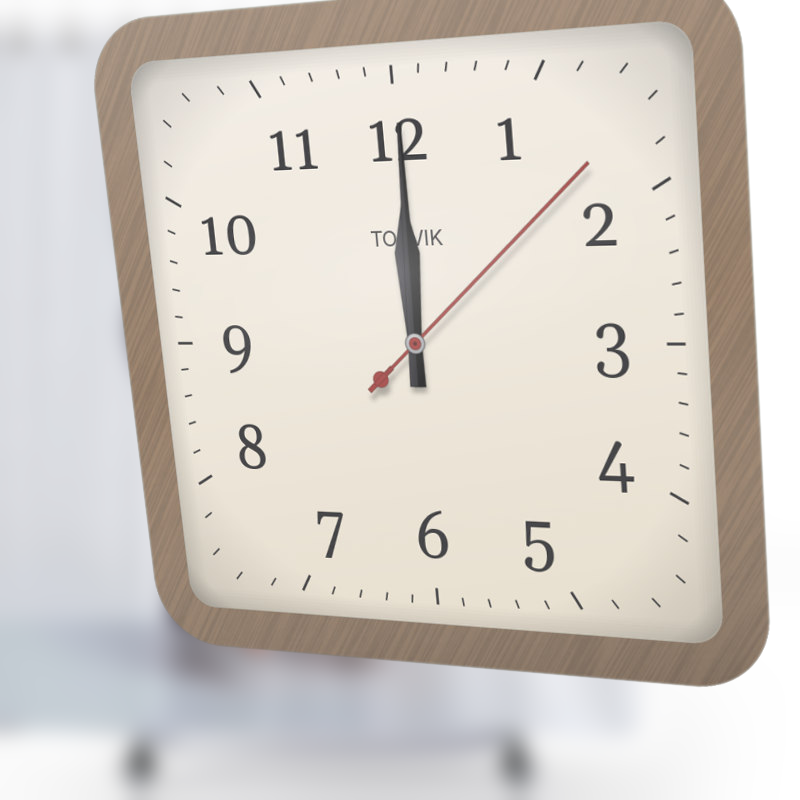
12 h 00 min 08 s
